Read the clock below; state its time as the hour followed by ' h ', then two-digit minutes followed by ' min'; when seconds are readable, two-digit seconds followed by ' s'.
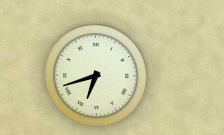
6 h 42 min
